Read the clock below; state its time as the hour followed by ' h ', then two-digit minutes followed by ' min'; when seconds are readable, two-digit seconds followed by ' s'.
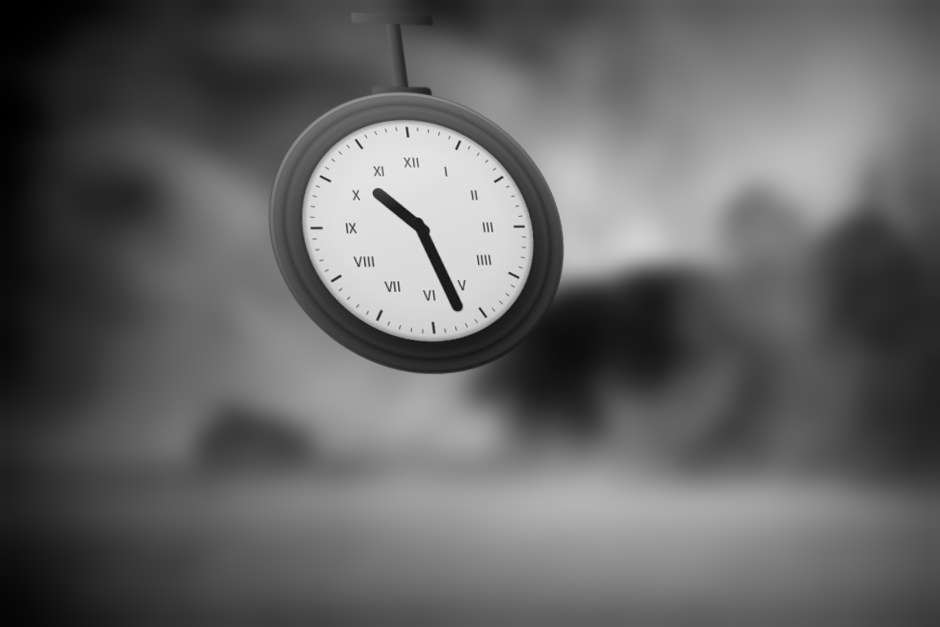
10 h 27 min
